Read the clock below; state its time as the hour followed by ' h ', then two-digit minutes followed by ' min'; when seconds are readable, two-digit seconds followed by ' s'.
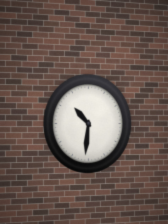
10 h 31 min
